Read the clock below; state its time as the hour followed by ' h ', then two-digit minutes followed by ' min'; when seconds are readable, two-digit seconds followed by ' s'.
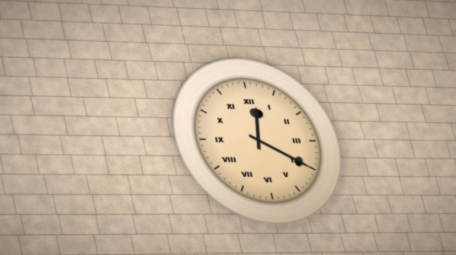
12 h 20 min
